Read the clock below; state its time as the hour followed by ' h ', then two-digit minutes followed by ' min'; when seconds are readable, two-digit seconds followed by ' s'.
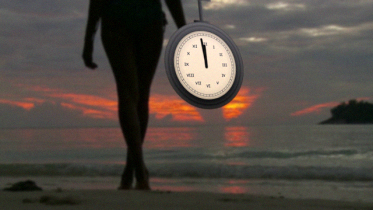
11 h 59 min
